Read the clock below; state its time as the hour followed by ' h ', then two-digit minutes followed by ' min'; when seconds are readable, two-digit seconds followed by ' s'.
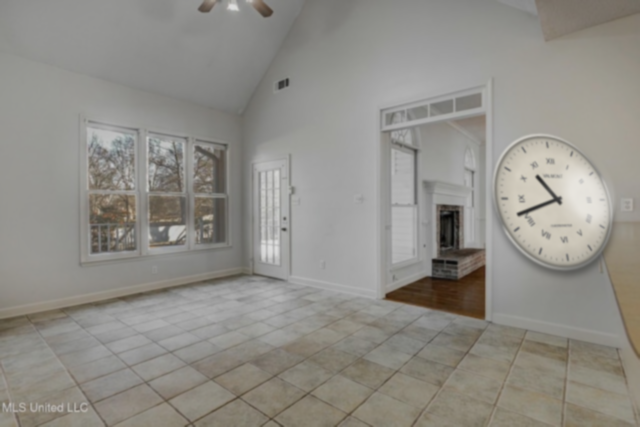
10 h 42 min
